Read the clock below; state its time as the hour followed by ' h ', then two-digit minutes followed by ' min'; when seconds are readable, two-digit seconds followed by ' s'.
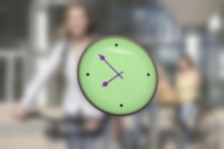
7 h 53 min
